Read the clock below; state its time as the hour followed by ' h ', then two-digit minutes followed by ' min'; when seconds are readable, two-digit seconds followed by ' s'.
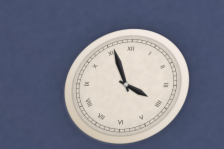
3 h 56 min
